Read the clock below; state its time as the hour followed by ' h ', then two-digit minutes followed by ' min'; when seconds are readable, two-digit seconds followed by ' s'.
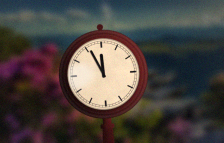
11 h 56 min
